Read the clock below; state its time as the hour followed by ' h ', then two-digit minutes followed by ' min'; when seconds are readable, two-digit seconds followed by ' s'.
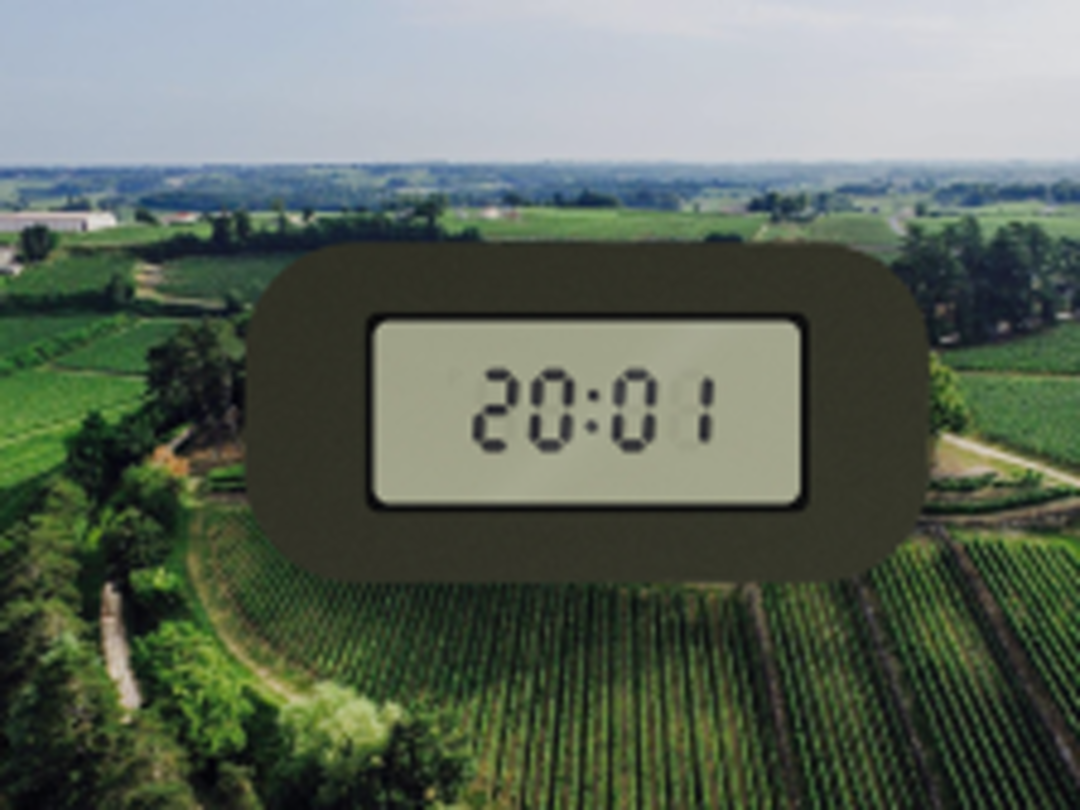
20 h 01 min
